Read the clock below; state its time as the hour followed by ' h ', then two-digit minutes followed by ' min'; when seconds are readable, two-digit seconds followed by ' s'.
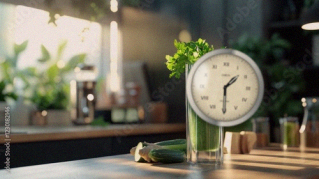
1 h 30 min
